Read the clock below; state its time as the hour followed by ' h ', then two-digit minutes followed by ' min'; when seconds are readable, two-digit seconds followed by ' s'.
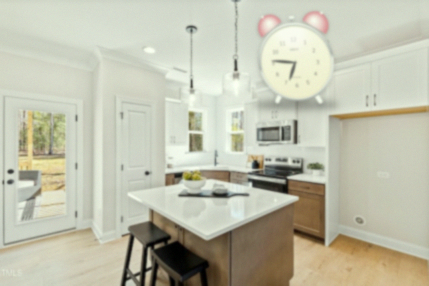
6 h 46 min
